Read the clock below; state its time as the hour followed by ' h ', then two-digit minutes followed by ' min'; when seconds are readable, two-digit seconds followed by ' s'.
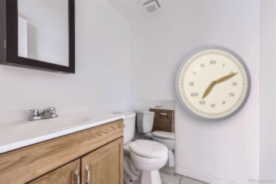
7 h 11 min
